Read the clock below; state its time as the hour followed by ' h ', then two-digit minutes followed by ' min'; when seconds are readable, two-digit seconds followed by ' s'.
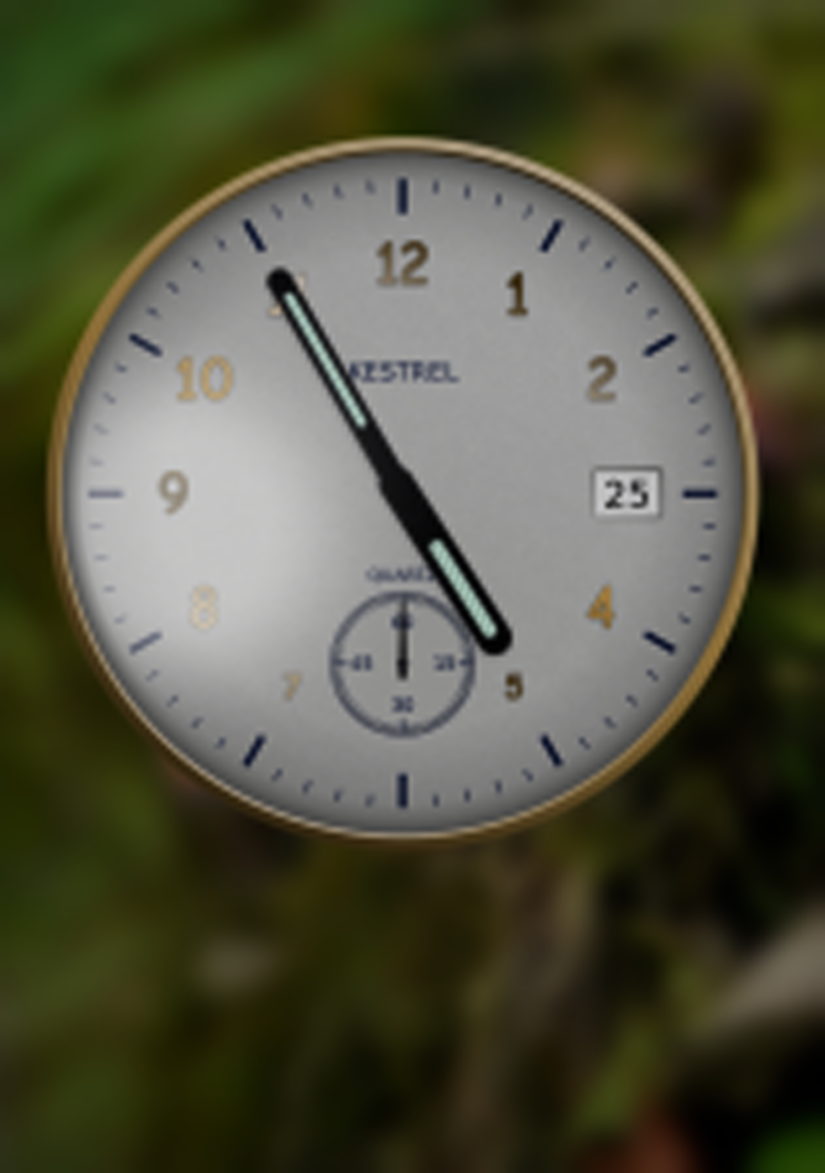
4 h 55 min
